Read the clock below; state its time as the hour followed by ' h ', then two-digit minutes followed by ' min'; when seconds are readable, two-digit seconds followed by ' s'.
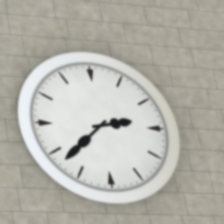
2 h 38 min
